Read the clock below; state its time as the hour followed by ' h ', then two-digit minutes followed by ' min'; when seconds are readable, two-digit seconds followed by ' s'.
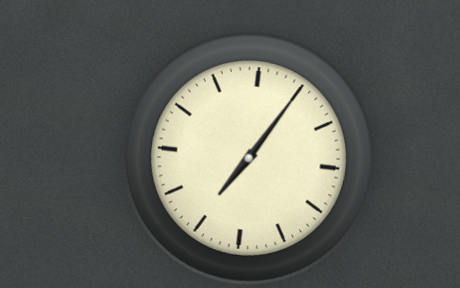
7 h 05 min
